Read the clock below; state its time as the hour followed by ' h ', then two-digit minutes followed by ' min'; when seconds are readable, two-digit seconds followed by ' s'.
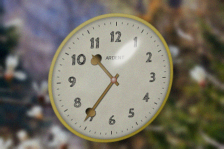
10 h 36 min
